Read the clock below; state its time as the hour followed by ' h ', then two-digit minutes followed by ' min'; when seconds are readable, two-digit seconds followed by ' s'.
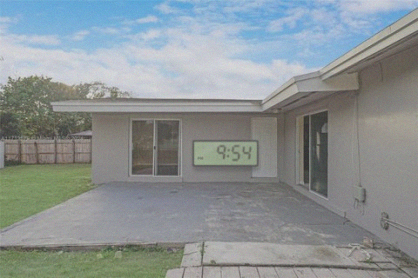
9 h 54 min
